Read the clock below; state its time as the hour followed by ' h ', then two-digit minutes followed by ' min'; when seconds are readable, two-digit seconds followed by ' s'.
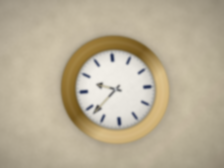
9 h 38 min
